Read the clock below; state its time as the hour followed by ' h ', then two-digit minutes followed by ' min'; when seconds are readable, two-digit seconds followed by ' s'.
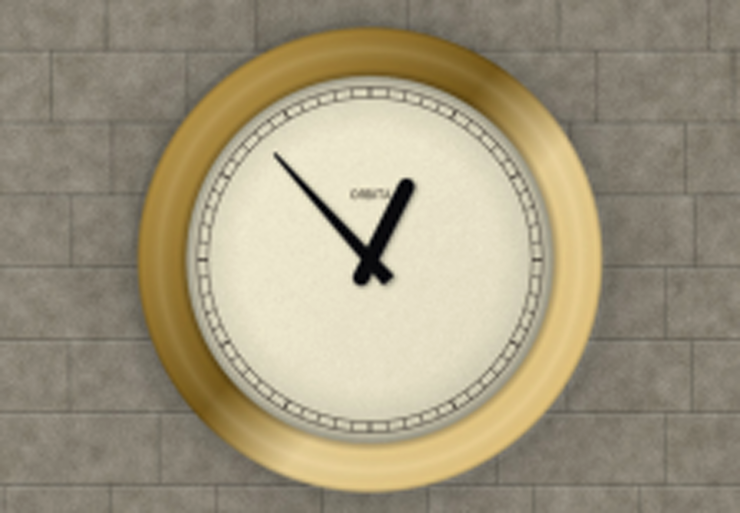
12 h 53 min
